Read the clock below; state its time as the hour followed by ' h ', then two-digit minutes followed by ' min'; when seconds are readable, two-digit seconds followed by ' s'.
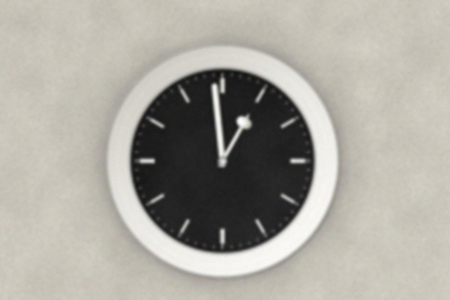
12 h 59 min
